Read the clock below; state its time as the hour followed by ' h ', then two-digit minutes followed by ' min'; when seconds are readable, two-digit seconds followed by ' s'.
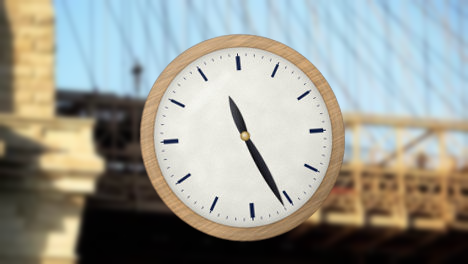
11 h 26 min
